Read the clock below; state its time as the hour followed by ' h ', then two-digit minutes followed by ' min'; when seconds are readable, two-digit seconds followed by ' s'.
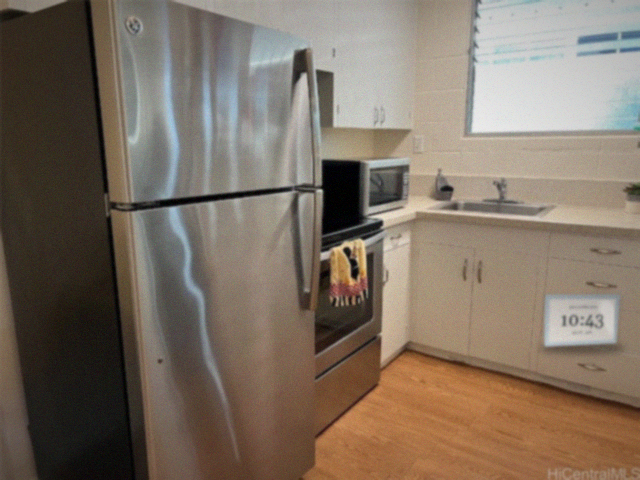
10 h 43 min
